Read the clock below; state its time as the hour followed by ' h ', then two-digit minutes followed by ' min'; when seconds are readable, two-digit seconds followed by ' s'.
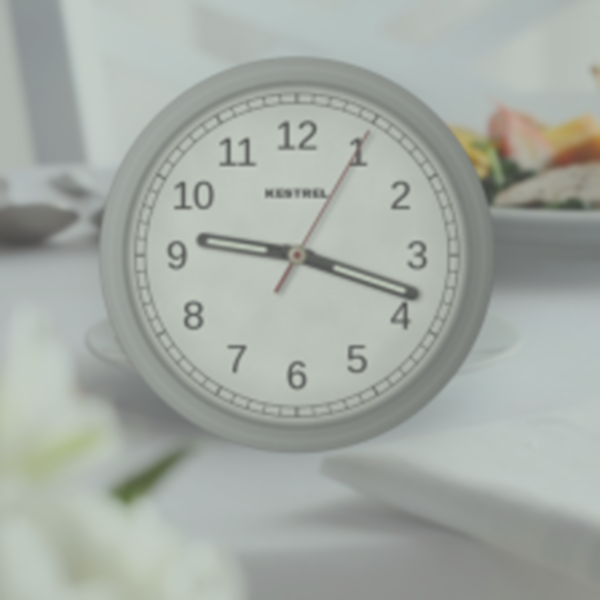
9 h 18 min 05 s
